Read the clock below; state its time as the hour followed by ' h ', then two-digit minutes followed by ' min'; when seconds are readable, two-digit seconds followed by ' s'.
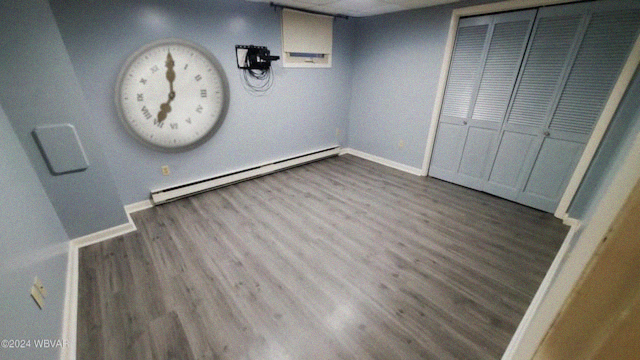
7 h 00 min
